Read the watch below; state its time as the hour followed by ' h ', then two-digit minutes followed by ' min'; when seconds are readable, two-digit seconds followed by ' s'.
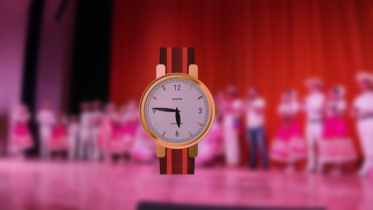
5 h 46 min
